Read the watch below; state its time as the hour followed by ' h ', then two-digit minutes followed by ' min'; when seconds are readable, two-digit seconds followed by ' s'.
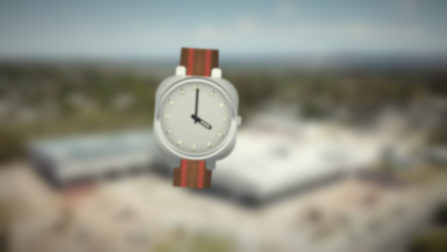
4 h 00 min
